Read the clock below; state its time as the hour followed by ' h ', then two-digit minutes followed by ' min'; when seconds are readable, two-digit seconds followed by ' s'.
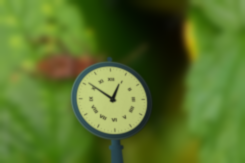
12 h 51 min
